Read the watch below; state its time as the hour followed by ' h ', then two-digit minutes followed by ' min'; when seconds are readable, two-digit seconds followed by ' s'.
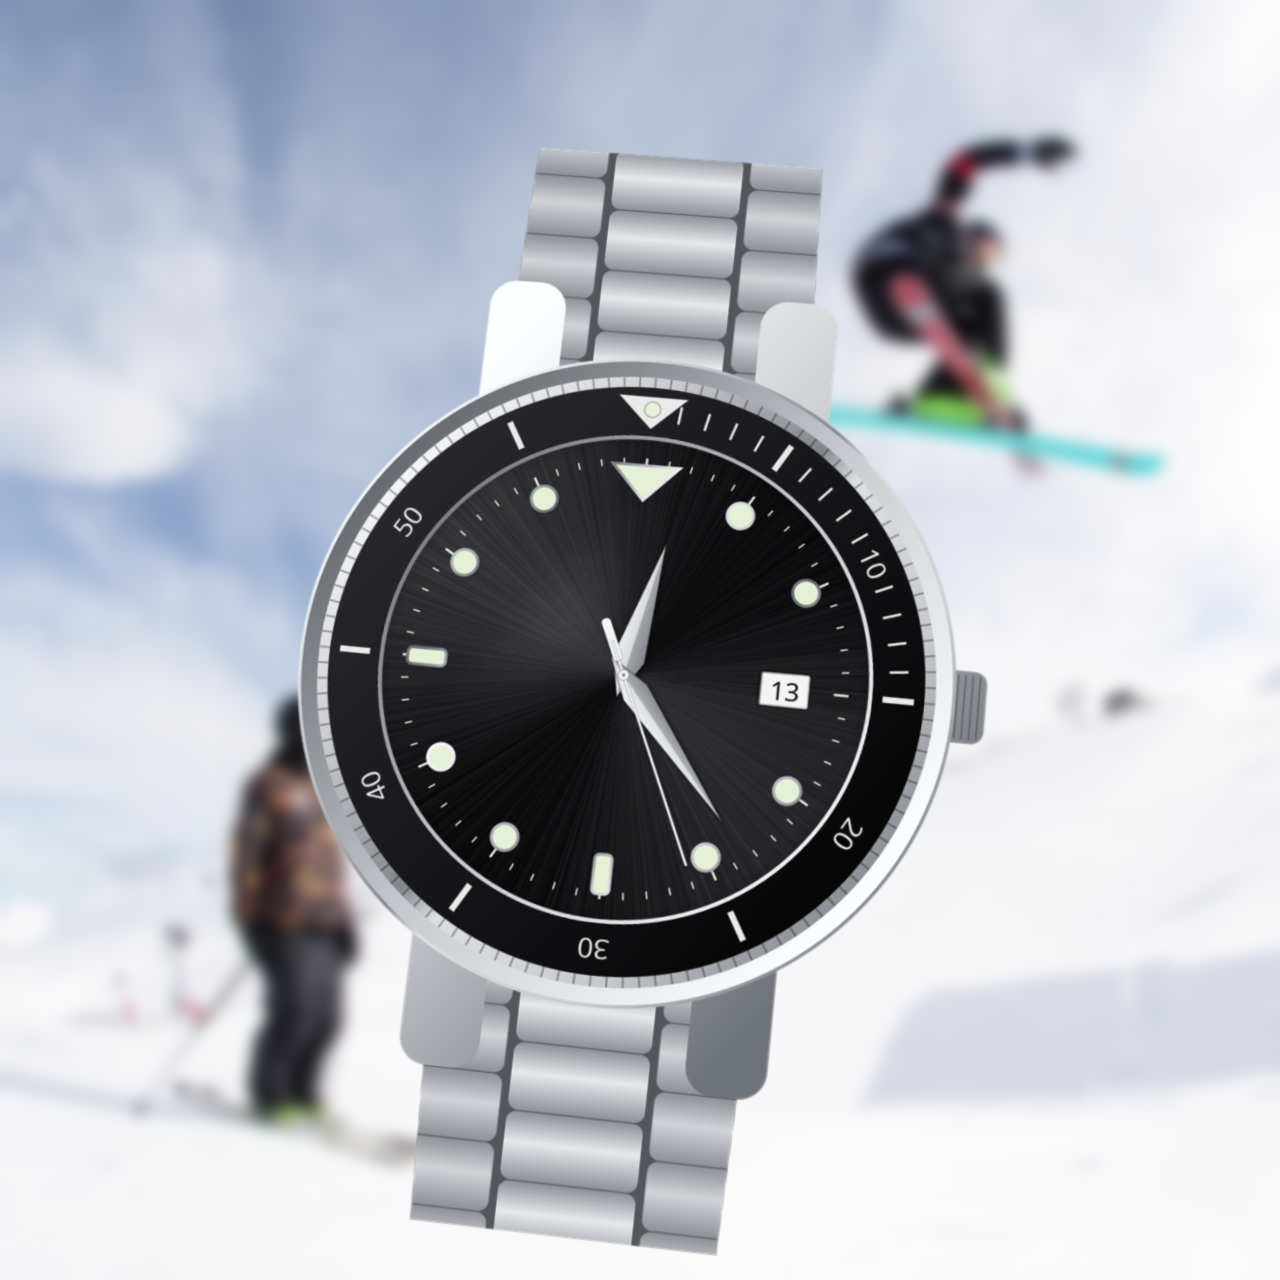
12 h 23 min 26 s
